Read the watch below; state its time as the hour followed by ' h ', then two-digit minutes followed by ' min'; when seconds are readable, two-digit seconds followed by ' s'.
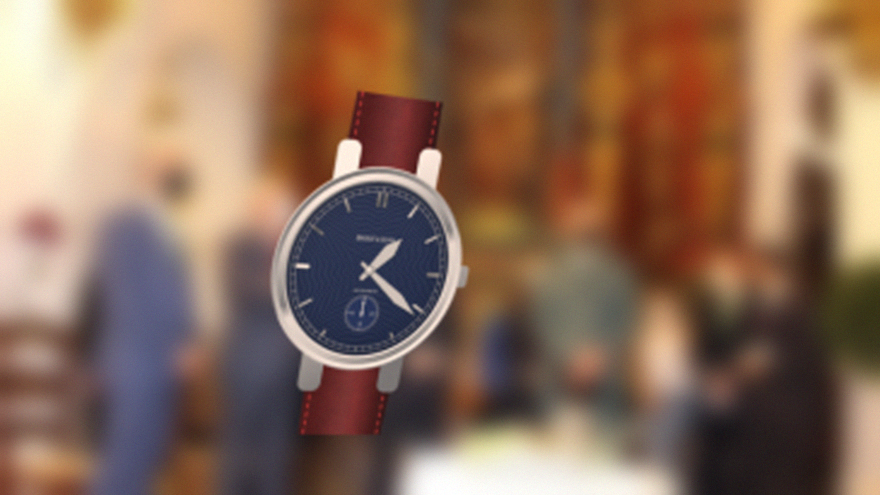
1 h 21 min
